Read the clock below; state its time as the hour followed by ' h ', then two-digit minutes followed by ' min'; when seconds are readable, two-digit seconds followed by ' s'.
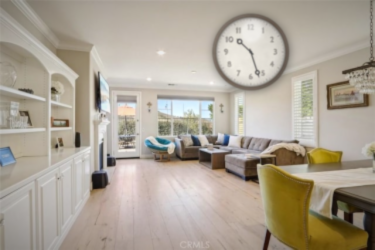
10 h 27 min
